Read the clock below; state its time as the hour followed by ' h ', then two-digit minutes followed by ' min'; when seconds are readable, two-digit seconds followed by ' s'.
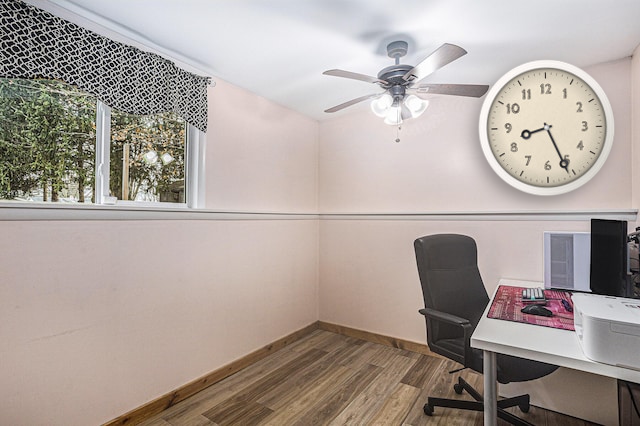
8 h 26 min
